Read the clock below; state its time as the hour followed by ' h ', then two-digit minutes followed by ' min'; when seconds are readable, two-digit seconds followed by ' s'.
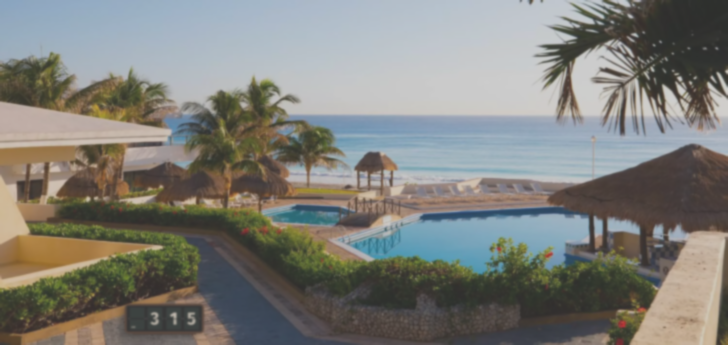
3 h 15 min
